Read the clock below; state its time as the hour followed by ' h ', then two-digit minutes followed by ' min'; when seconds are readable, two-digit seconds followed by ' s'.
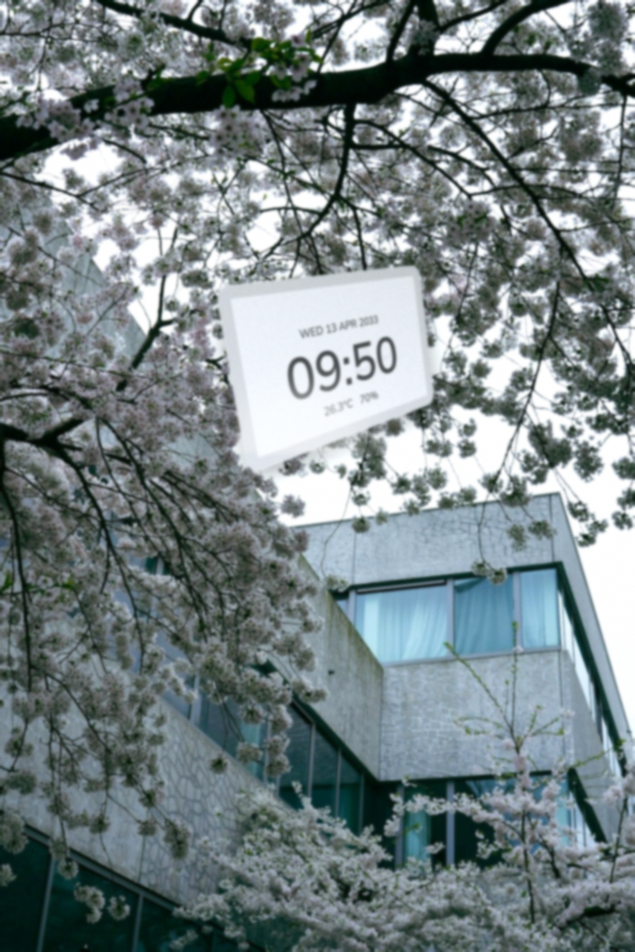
9 h 50 min
